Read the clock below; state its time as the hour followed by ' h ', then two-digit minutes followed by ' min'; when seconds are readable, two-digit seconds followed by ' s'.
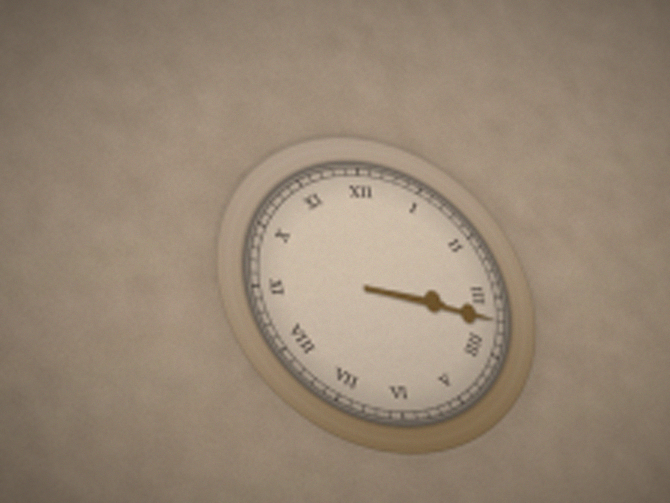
3 h 17 min
